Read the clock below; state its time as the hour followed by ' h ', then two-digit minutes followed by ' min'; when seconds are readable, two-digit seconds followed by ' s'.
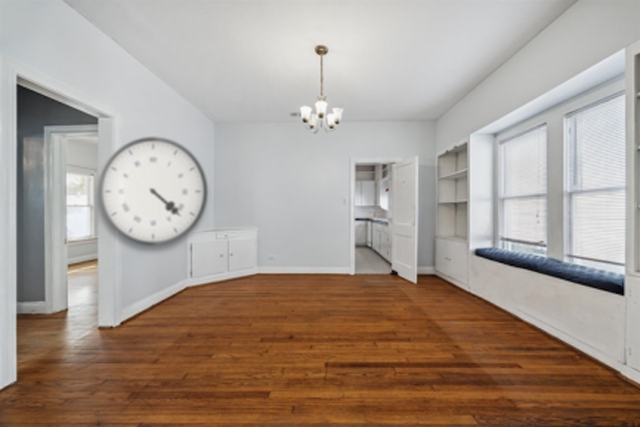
4 h 22 min
